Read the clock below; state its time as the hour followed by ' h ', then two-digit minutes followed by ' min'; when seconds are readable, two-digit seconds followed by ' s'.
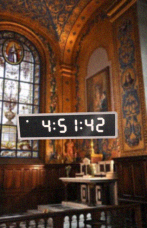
4 h 51 min 42 s
